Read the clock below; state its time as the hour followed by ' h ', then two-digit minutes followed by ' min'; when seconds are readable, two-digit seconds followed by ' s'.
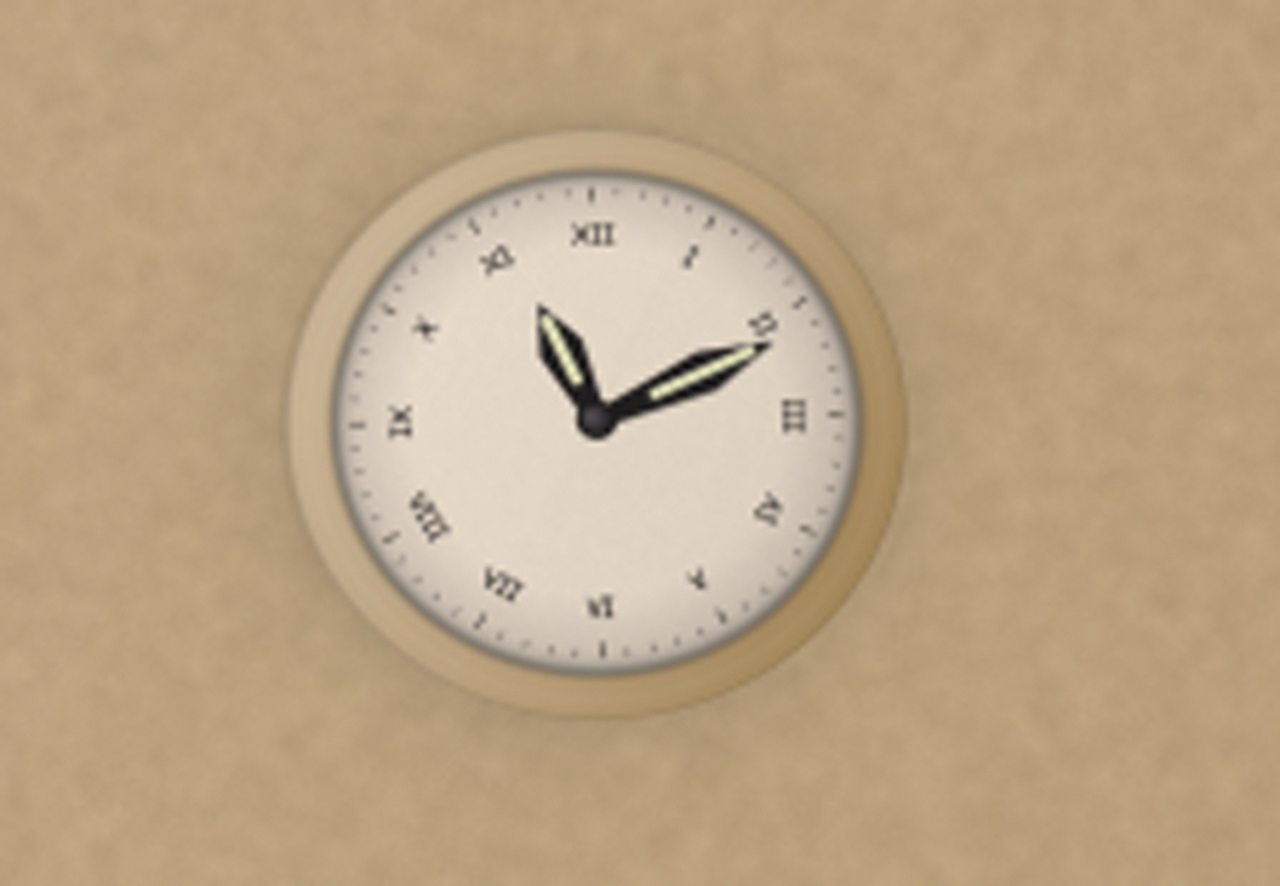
11 h 11 min
